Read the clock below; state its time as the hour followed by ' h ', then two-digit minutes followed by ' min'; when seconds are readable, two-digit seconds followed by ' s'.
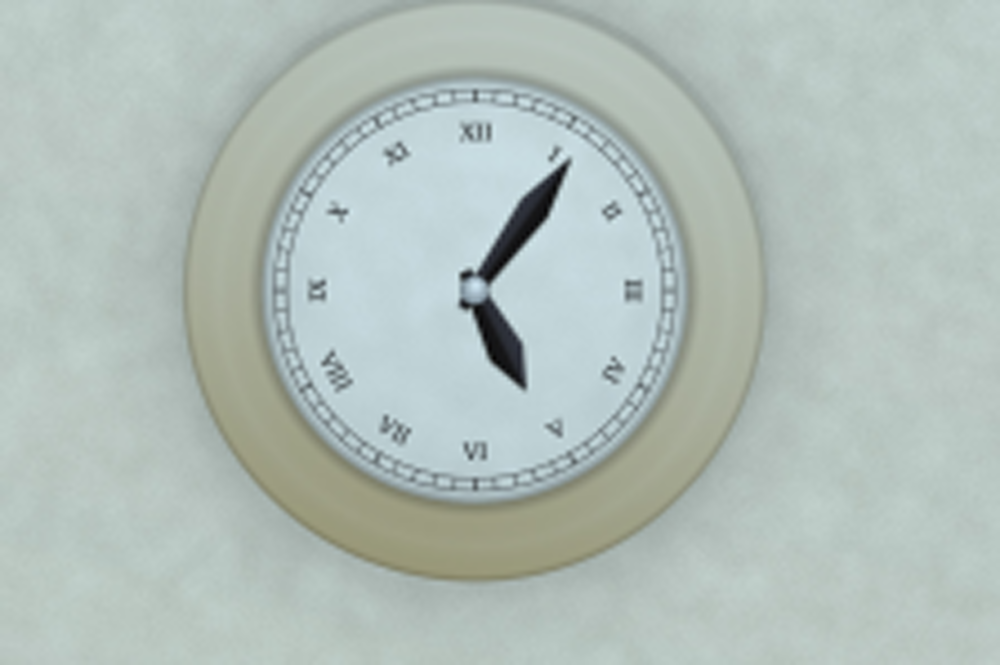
5 h 06 min
